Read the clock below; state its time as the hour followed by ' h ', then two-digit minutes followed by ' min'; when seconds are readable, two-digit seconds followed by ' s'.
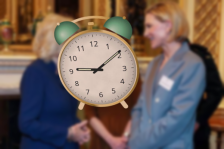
9 h 09 min
